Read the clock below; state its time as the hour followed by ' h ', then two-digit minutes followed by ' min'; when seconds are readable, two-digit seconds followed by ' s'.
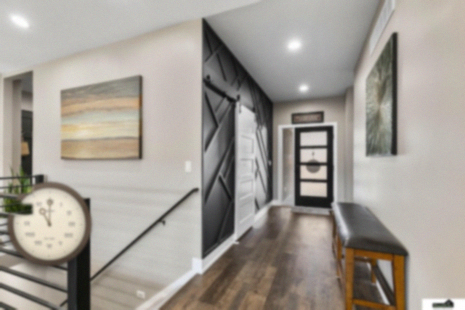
11 h 00 min
